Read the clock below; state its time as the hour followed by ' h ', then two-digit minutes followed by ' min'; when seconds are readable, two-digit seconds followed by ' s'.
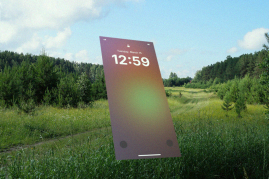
12 h 59 min
